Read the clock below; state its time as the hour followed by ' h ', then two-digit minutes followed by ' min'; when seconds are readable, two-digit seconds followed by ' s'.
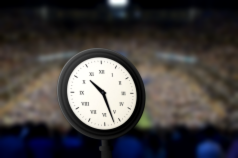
10 h 27 min
